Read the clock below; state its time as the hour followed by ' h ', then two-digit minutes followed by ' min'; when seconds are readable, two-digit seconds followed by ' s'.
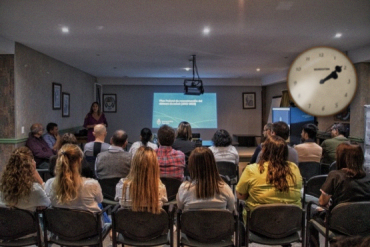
2 h 09 min
